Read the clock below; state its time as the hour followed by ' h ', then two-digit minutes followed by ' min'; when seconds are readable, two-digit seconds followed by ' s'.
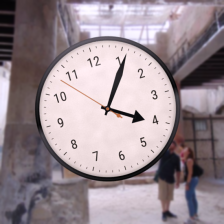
4 h 05 min 53 s
